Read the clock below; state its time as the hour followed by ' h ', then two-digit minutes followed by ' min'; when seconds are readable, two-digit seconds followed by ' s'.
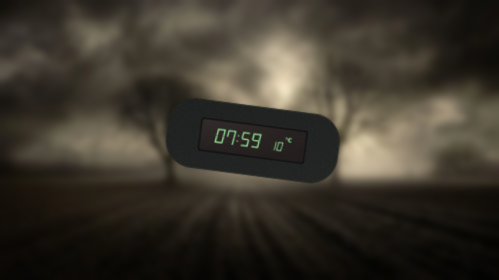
7 h 59 min
